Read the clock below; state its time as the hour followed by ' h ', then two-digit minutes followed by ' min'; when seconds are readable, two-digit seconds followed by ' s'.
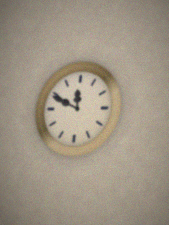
11 h 49 min
